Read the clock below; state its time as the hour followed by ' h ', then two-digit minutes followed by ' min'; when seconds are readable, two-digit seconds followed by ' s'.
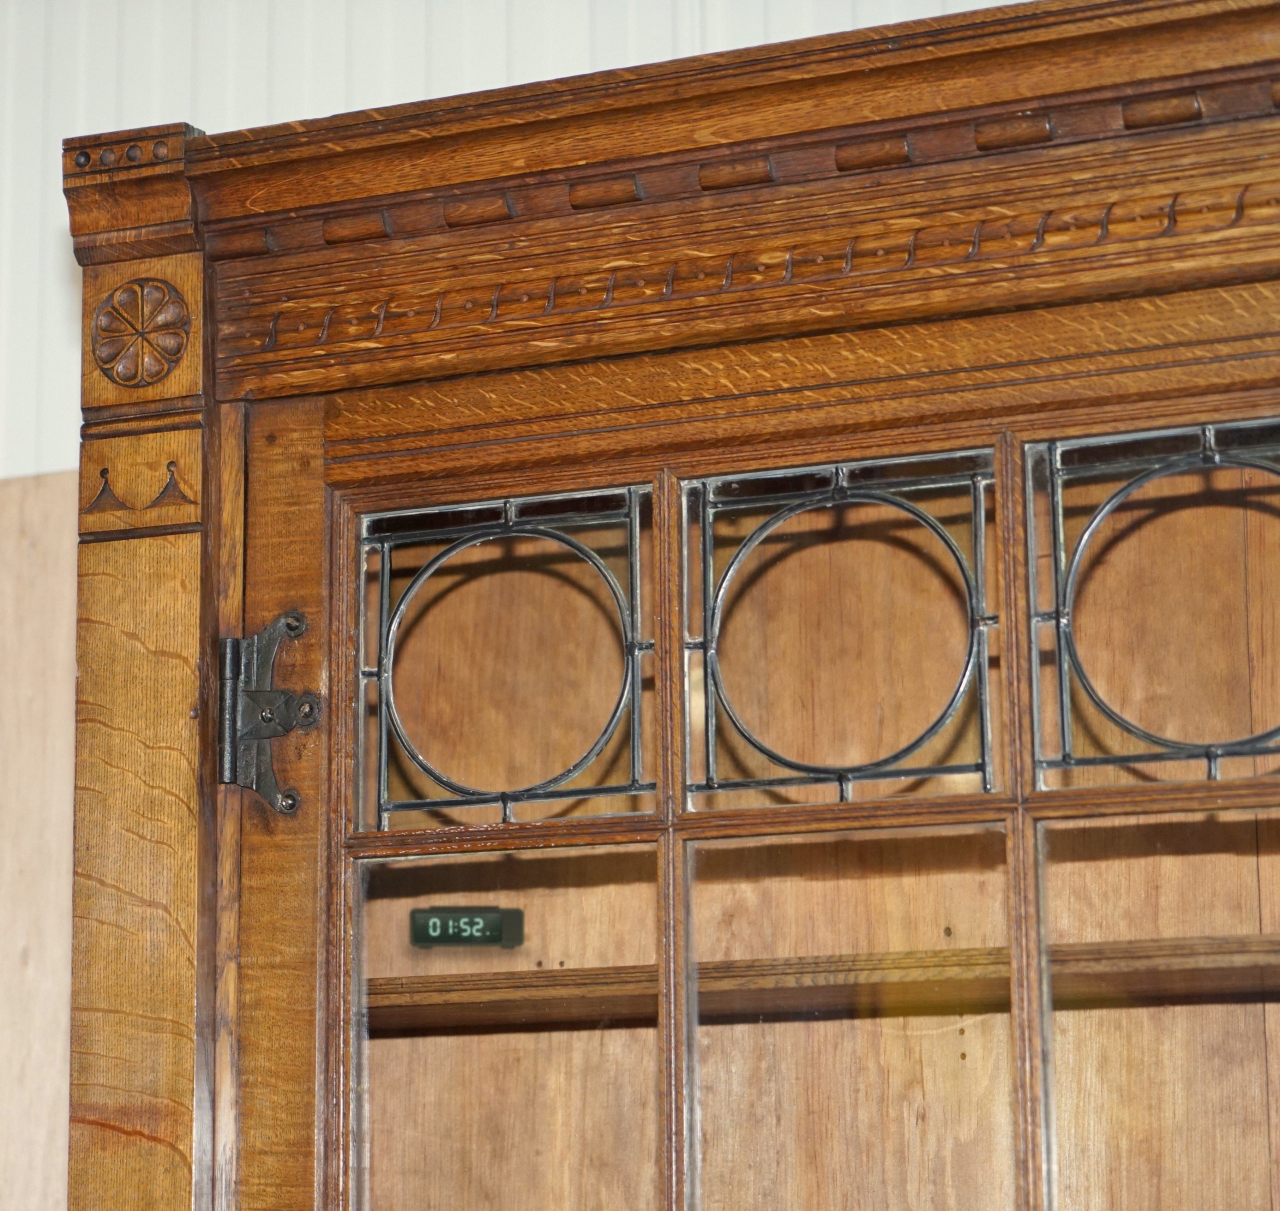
1 h 52 min
